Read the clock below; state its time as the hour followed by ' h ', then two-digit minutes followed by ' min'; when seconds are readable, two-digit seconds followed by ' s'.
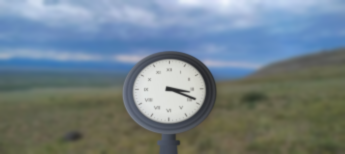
3 h 19 min
